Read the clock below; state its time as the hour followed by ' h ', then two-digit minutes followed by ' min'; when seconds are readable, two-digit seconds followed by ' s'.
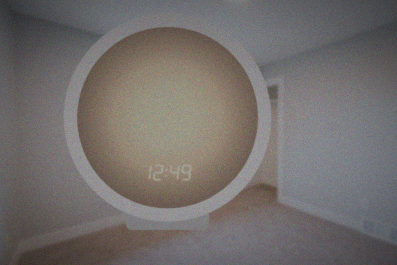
12 h 49 min
